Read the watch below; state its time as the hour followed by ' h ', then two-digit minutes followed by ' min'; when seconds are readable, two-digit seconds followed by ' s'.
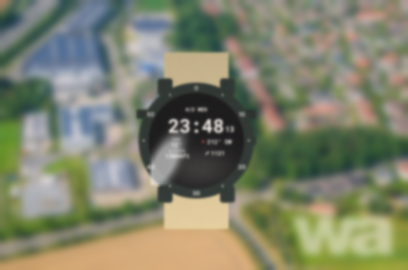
23 h 48 min
